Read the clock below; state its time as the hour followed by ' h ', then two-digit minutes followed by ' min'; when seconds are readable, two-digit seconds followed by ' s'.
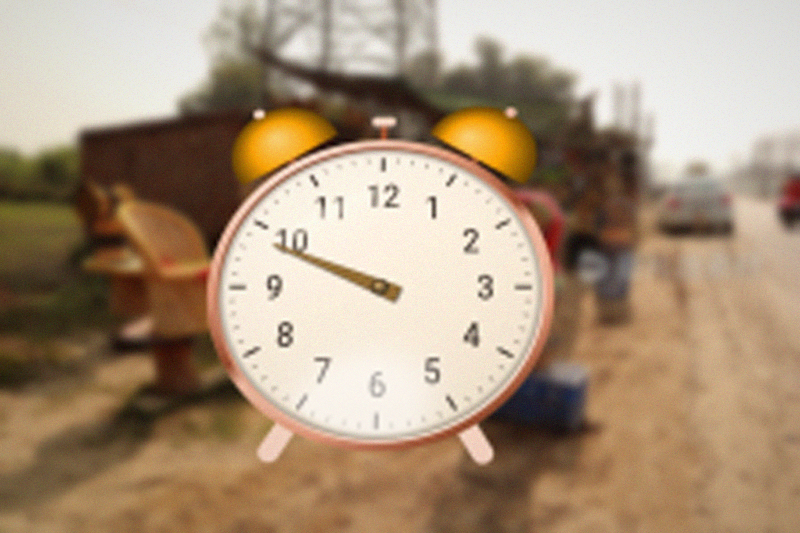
9 h 49 min
